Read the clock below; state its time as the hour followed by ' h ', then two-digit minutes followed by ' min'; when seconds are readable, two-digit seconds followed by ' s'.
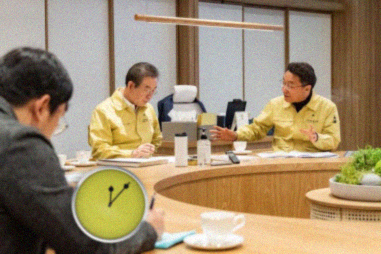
12 h 07 min
